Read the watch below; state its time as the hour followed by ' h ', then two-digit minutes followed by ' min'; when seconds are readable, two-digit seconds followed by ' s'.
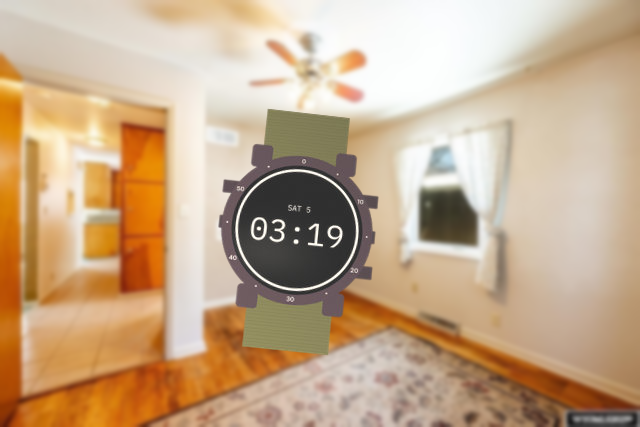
3 h 19 min
